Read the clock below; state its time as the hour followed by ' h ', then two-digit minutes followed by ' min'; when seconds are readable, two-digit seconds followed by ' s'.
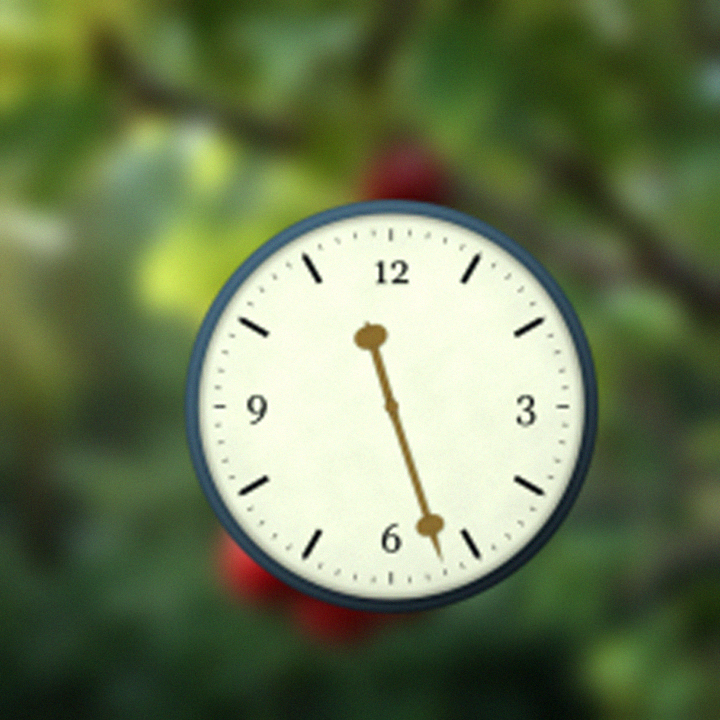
11 h 27 min
